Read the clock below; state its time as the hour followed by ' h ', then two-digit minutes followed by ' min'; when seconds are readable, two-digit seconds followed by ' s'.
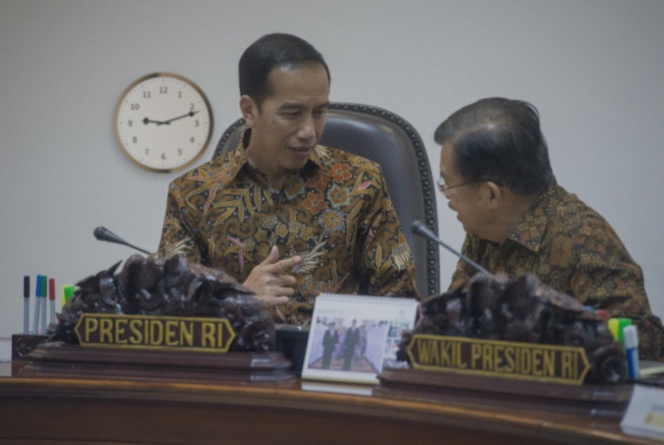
9 h 12 min
